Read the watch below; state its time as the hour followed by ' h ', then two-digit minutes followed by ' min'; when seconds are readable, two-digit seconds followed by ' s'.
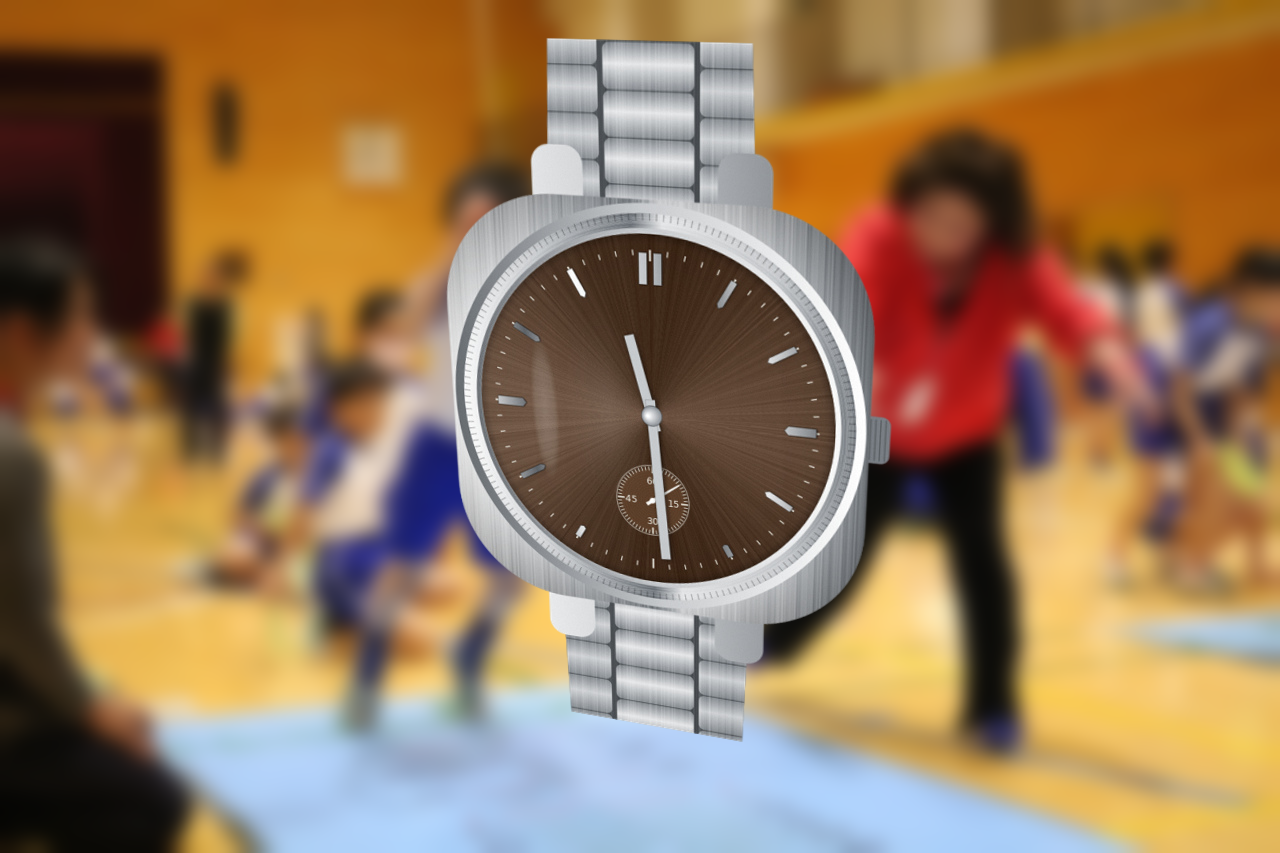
11 h 29 min 09 s
